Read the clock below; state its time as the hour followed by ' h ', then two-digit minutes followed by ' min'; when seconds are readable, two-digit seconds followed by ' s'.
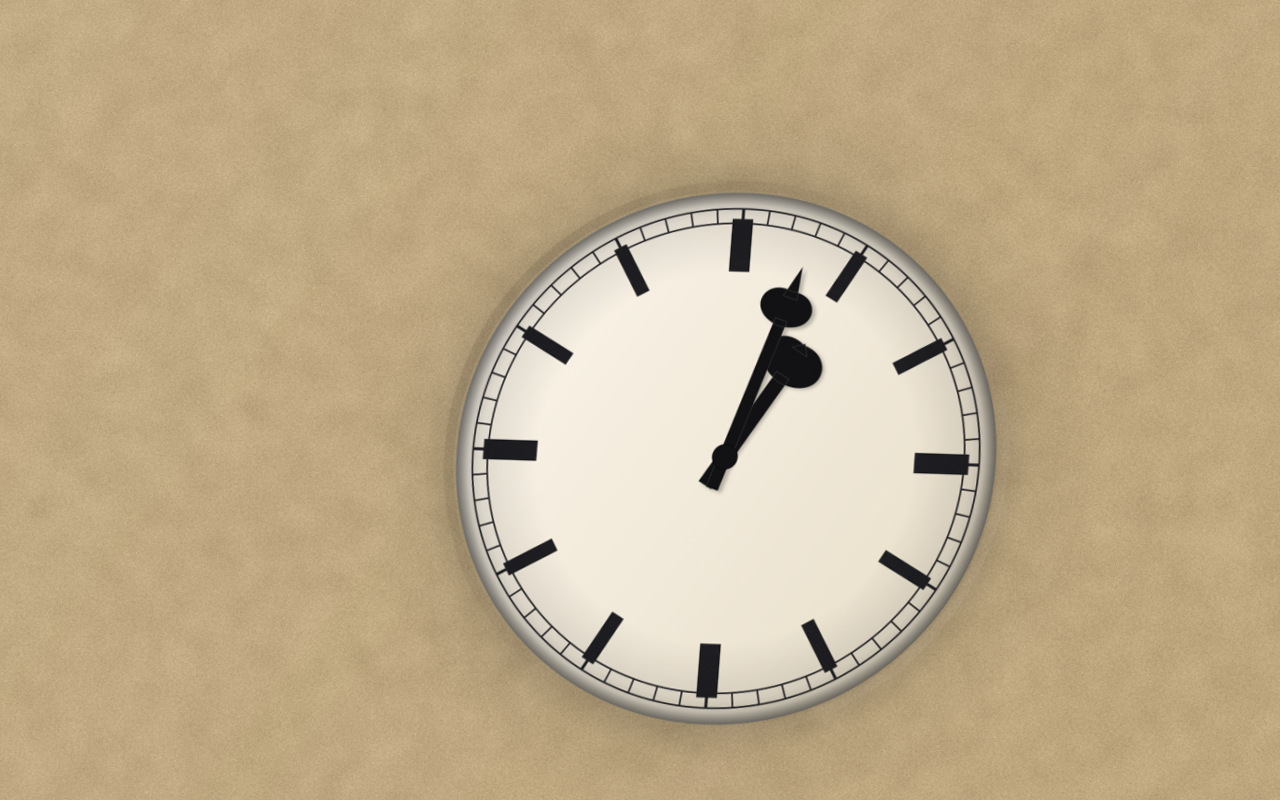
1 h 03 min
